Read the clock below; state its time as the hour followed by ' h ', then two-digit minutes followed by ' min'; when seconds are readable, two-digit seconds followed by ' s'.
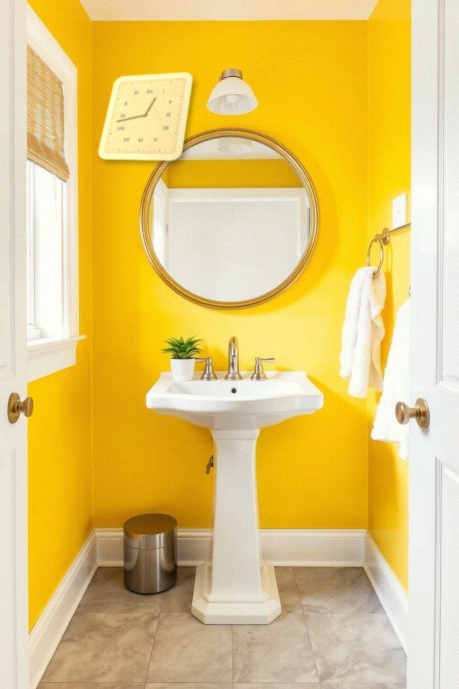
12 h 43 min
